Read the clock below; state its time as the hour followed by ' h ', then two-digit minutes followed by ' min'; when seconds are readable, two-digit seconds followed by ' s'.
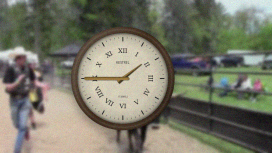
1 h 45 min
